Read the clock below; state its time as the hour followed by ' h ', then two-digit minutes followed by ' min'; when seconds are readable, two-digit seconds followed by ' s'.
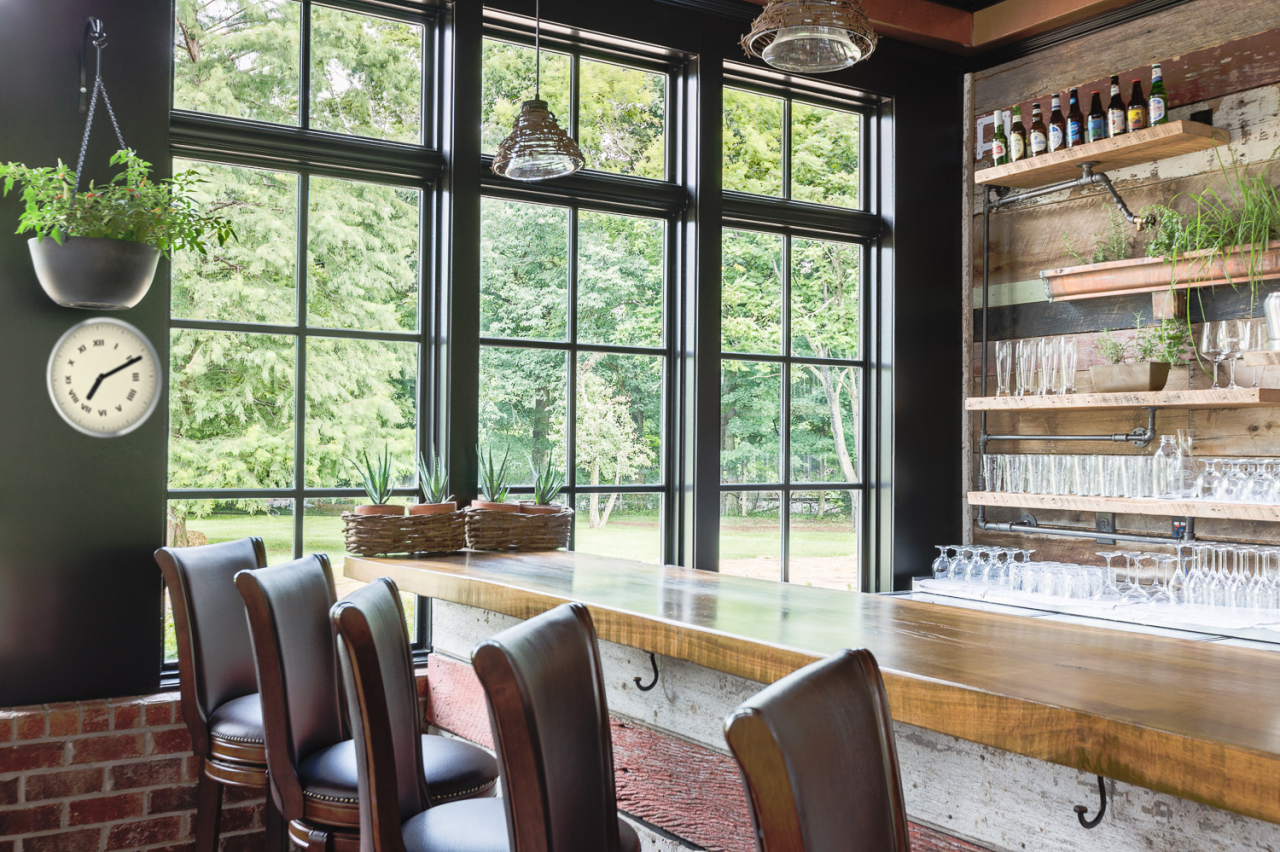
7 h 11 min
